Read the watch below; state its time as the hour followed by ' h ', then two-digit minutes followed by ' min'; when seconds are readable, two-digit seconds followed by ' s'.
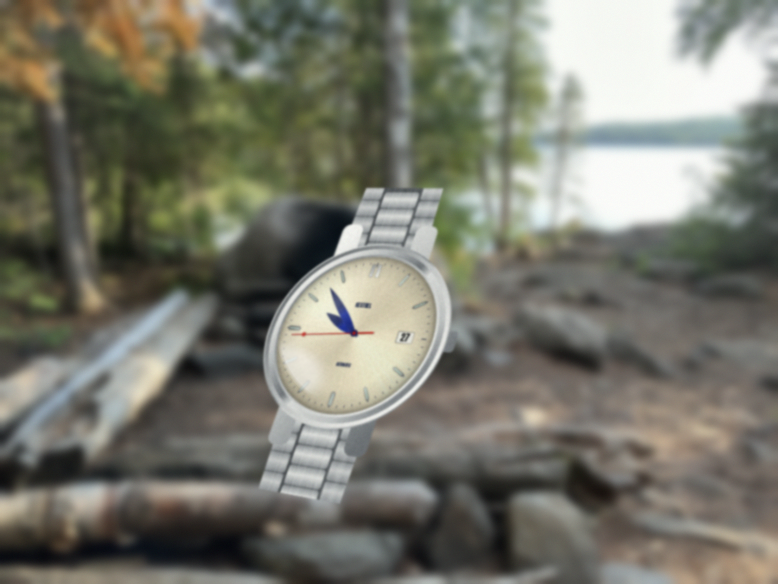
9 h 52 min 44 s
